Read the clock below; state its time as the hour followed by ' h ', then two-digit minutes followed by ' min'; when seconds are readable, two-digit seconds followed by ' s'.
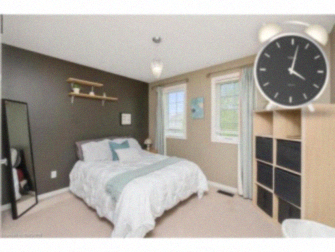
4 h 02 min
